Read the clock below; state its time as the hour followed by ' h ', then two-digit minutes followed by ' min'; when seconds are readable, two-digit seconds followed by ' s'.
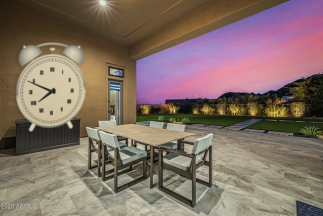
7 h 49 min
